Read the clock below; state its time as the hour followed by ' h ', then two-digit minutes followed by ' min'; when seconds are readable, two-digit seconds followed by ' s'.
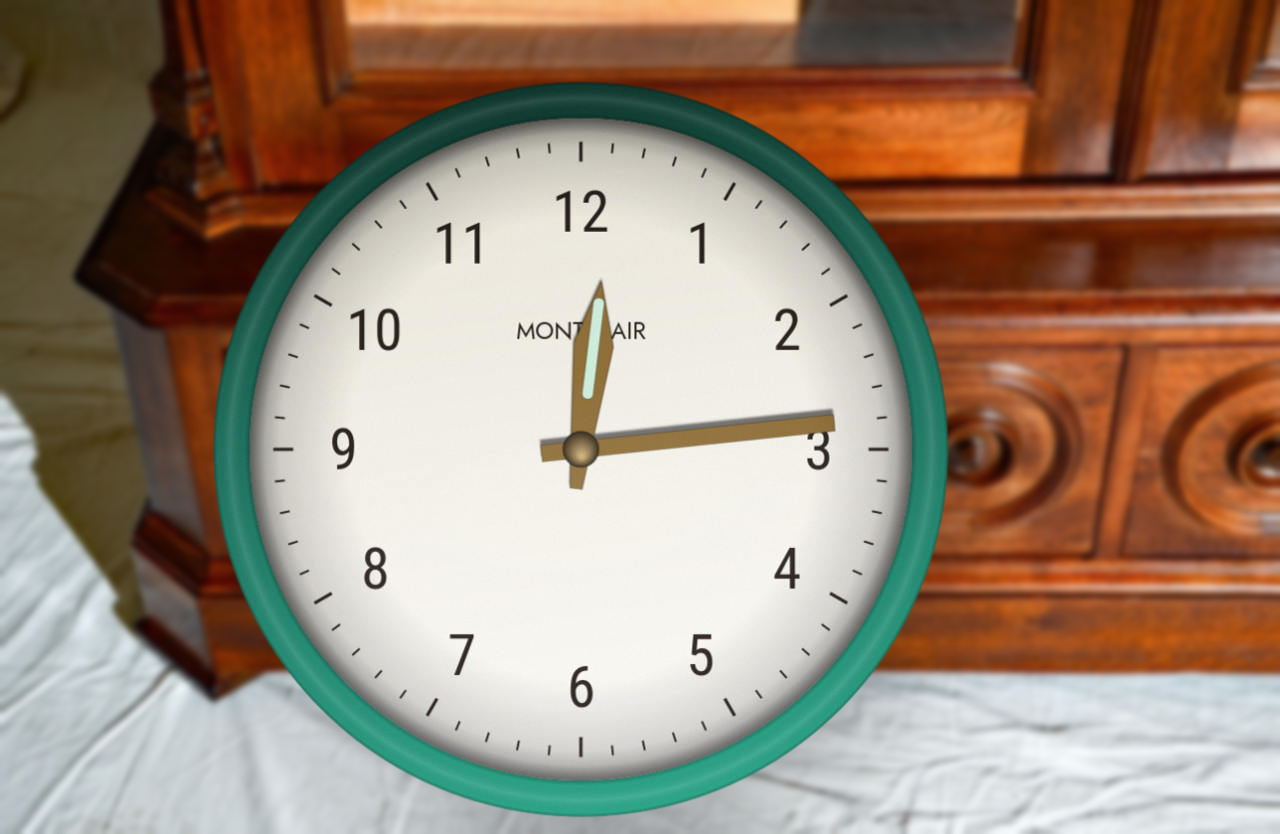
12 h 14 min
